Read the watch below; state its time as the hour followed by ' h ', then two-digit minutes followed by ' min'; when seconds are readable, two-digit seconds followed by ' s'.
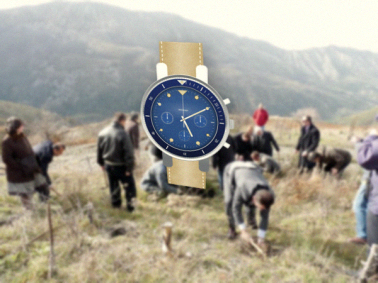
5 h 10 min
